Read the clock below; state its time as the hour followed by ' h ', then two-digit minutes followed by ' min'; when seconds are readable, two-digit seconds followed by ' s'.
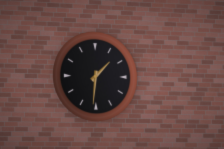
1 h 31 min
